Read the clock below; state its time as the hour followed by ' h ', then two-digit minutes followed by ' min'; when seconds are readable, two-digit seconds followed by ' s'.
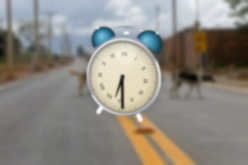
6 h 29 min
